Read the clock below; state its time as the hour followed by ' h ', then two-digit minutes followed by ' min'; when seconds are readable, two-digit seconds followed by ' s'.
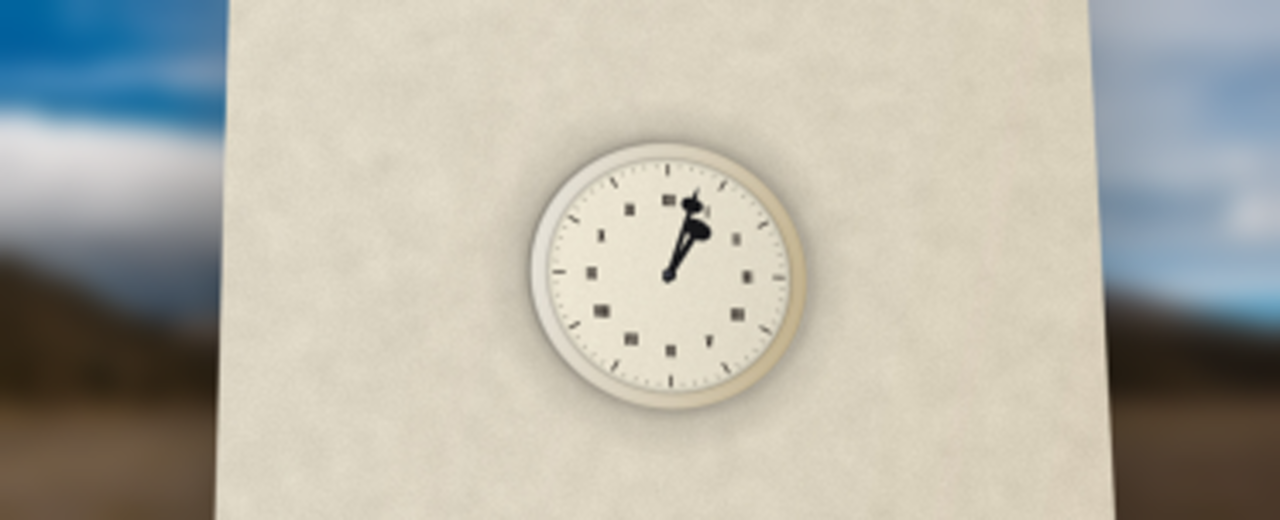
1 h 03 min
